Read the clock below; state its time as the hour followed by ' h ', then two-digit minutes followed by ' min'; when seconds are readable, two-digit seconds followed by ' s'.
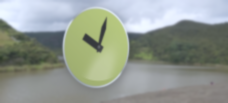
10 h 03 min
